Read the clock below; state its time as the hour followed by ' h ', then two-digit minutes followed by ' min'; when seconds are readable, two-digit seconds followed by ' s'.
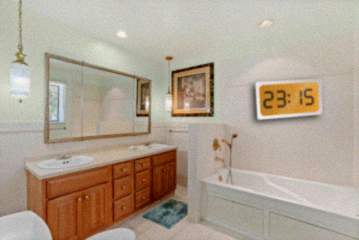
23 h 15 min
